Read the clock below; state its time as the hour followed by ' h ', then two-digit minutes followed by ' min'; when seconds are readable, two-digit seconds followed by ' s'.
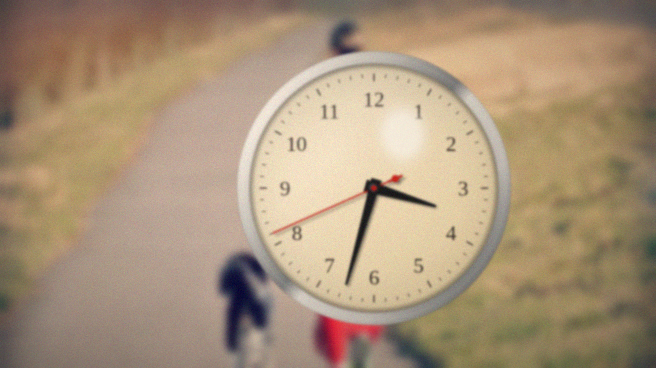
3 h 32 min 41 s
